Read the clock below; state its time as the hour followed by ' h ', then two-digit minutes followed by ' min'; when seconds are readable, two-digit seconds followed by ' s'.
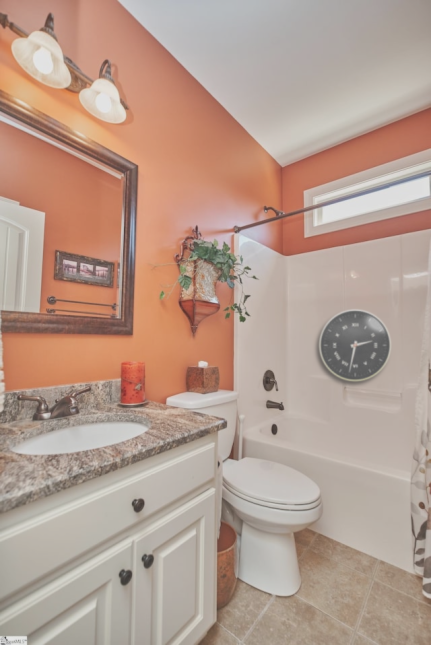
2 h 32 min
